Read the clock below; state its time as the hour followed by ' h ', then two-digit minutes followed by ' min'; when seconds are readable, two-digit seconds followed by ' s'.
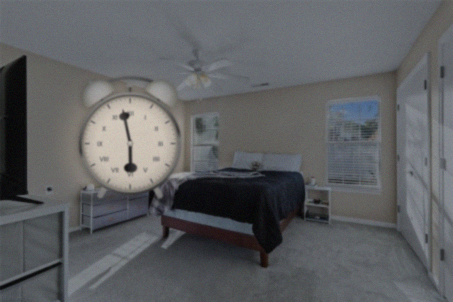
5 h 58 min
